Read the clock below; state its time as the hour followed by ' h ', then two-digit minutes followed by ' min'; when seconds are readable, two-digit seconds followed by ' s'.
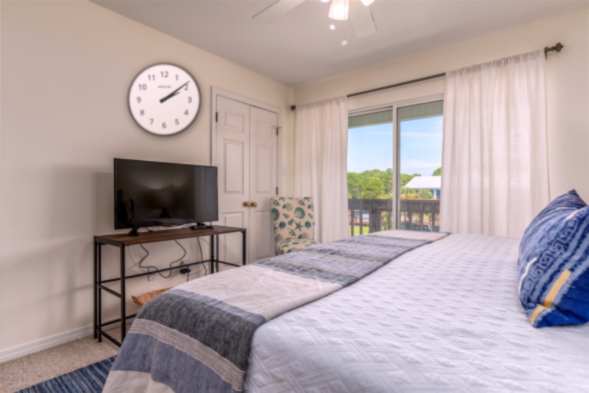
2 h 09 min
